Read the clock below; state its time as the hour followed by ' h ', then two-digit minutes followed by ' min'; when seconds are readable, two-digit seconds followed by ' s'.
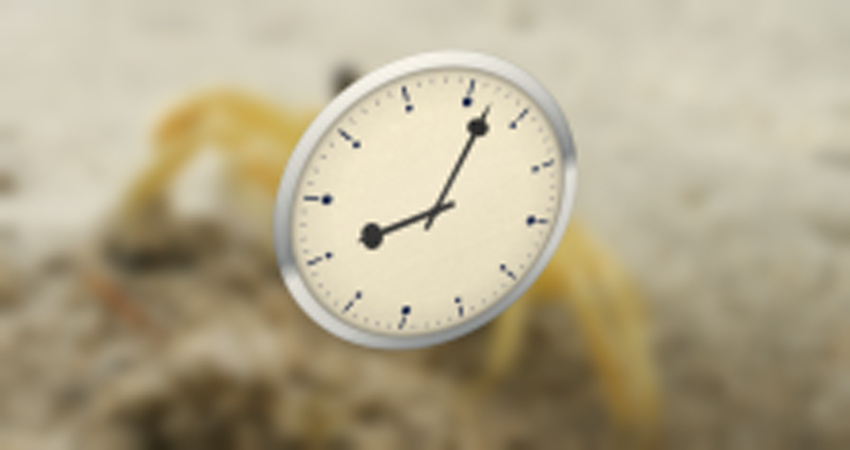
8 h 02 min
